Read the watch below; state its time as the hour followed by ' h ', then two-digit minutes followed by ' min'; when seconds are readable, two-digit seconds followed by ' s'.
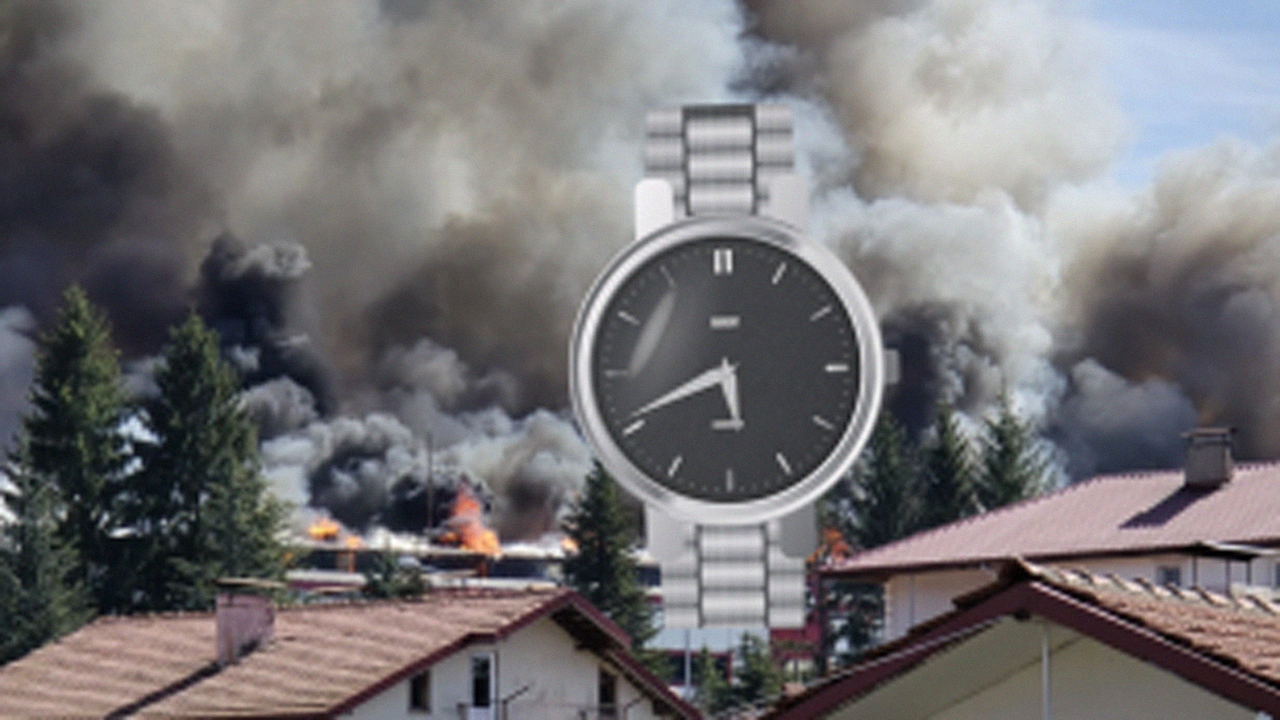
5 h 41 min
